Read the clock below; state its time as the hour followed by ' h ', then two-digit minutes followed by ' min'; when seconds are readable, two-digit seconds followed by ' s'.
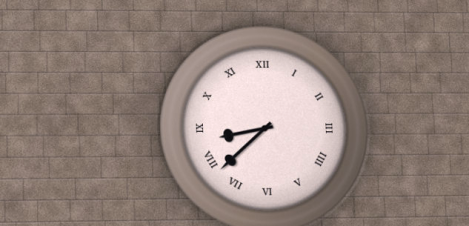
8 h 38 min
